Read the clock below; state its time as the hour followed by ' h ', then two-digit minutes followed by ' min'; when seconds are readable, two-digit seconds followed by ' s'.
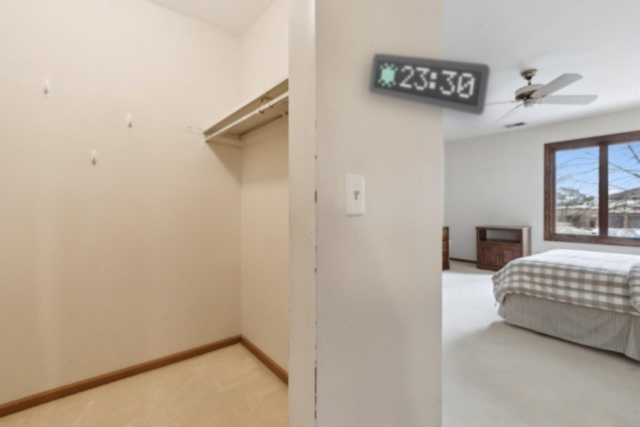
23 h 30 min
